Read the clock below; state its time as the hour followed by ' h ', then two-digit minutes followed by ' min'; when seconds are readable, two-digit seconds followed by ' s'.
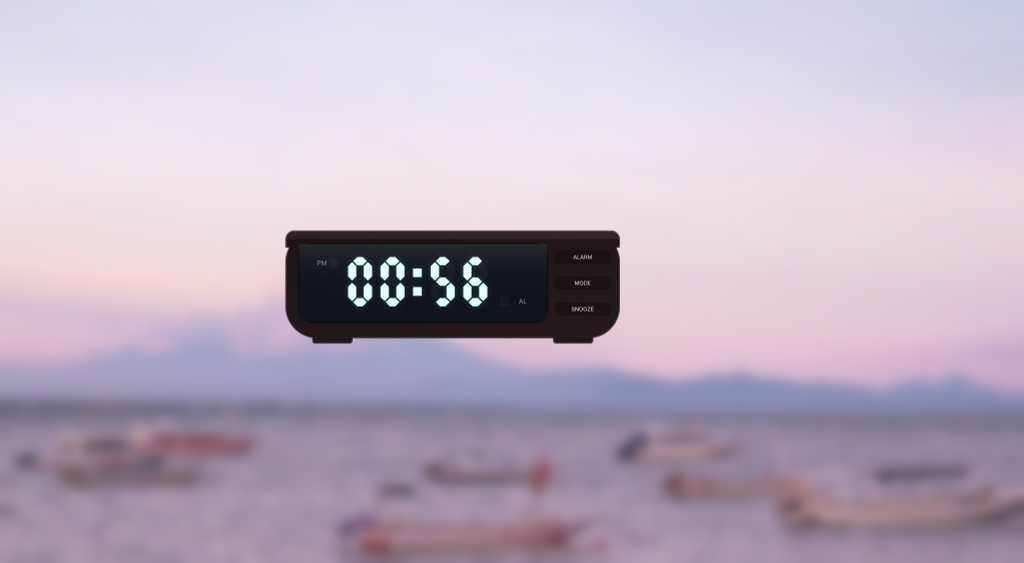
0 h 56 min
